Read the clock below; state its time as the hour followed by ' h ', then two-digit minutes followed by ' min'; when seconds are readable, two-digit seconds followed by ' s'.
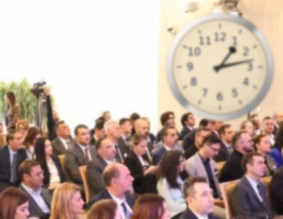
1 h 13 min
